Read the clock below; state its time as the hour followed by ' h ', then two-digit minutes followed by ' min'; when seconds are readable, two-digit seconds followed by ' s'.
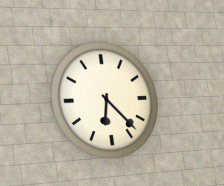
6 h 23 min
